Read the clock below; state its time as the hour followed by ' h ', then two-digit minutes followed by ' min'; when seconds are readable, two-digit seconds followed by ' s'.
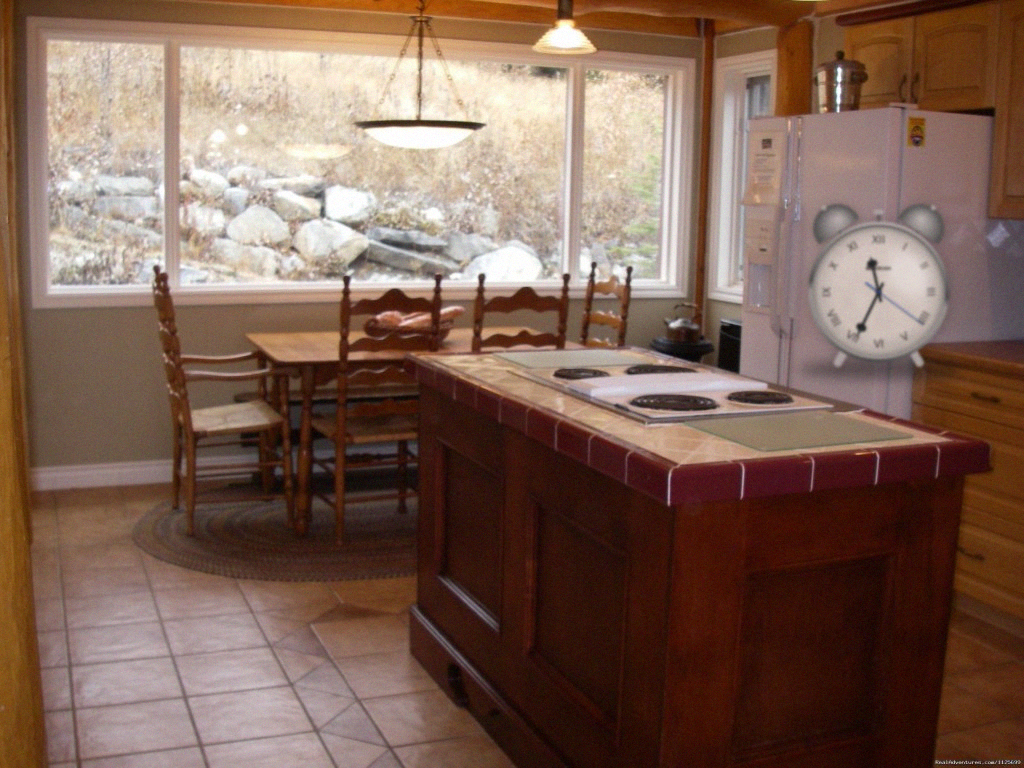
11 h 34 min 21 s
